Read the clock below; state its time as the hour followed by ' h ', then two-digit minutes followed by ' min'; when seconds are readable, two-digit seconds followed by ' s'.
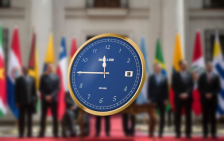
11 h 45 min
